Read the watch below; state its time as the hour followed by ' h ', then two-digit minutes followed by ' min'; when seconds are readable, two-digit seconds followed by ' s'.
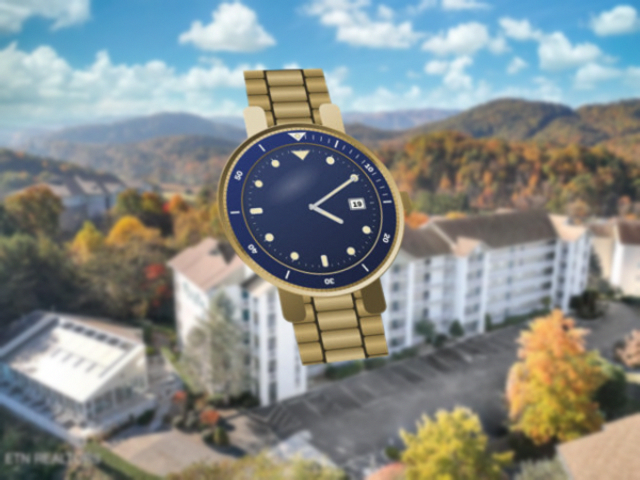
4 h 10 min
